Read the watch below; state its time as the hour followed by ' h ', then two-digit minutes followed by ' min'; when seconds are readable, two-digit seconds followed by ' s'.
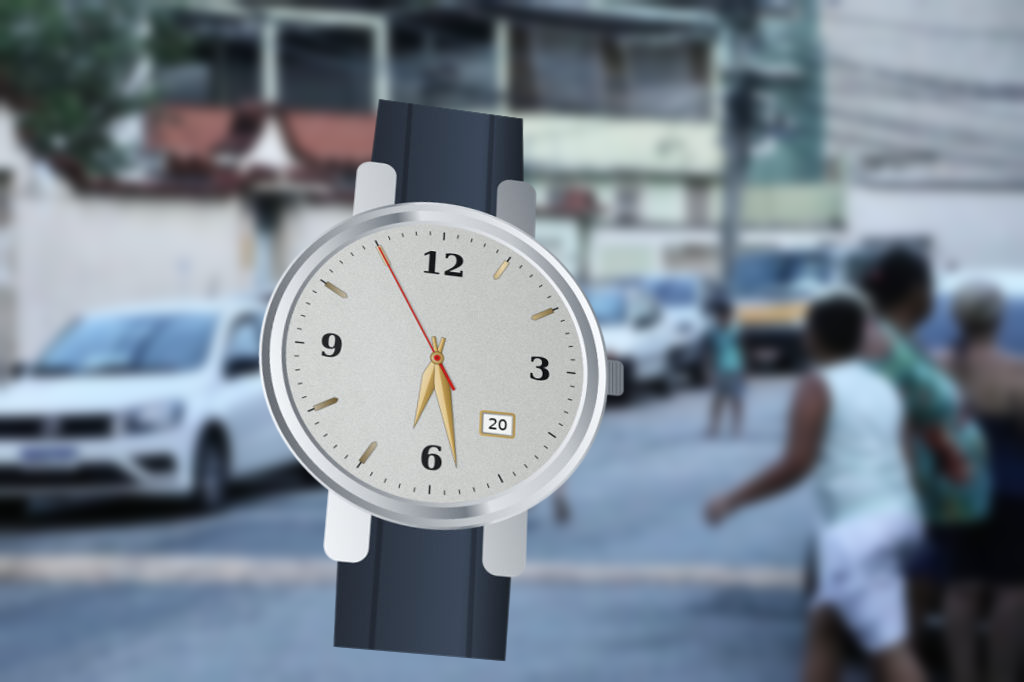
6 h 27 min 55 s
